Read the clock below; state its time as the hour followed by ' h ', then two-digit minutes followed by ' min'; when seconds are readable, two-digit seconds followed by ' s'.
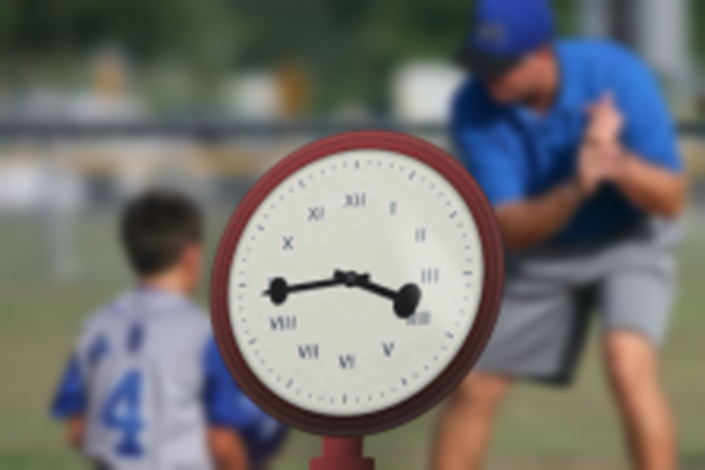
3 h 44 min
